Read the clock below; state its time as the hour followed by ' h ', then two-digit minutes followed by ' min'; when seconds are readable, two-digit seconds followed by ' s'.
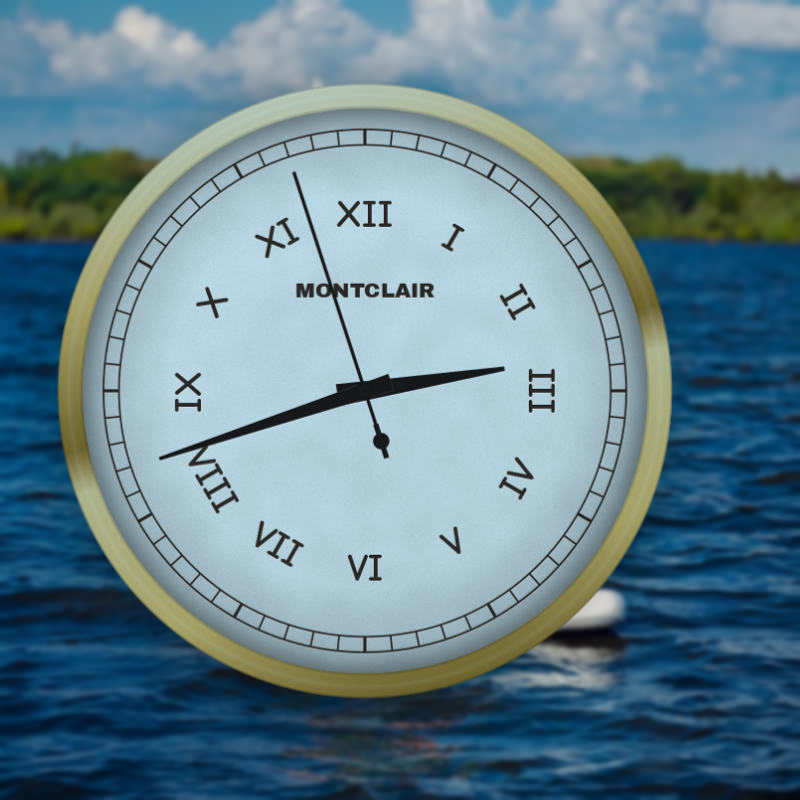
2 h 41 min 57 s
